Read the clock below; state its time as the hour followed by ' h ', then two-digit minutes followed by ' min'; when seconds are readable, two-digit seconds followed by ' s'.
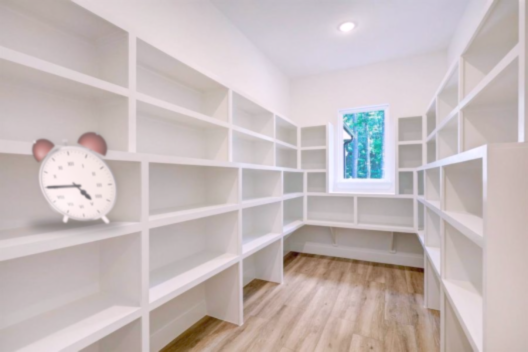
4 h 45 min
